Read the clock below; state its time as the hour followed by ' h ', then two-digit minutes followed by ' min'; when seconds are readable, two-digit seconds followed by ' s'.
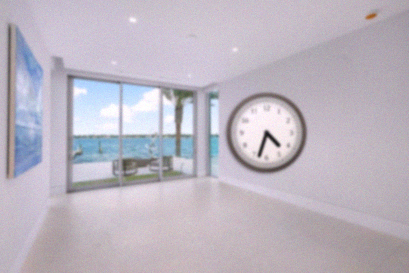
4 h 33 min
